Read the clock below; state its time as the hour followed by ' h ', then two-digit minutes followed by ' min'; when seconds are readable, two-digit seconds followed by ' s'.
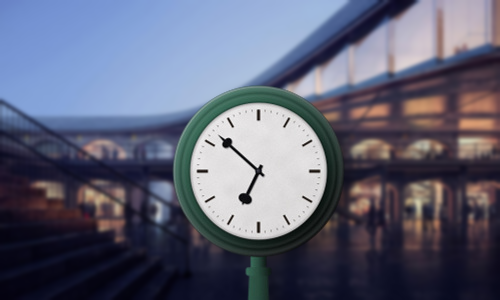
6 h 52 min
